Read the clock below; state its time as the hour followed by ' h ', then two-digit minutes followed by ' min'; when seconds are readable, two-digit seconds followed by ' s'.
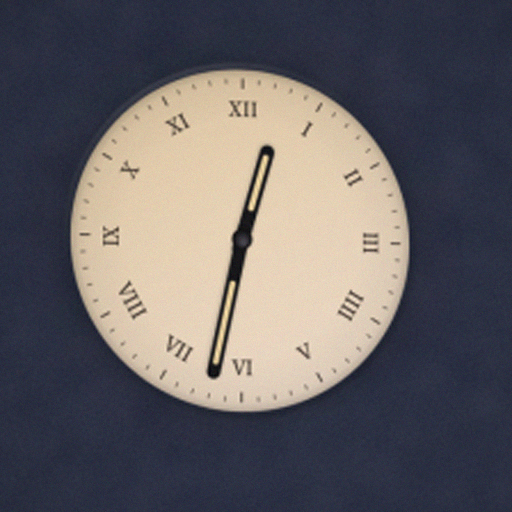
12 h 32 min
